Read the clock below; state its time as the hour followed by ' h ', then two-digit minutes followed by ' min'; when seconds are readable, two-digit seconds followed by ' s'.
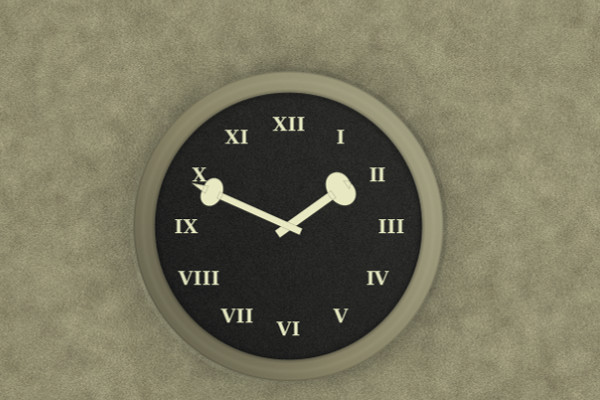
1 h 49 min
